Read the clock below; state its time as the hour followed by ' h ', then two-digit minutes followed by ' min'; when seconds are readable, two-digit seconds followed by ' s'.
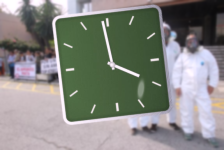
3 h 59 min
